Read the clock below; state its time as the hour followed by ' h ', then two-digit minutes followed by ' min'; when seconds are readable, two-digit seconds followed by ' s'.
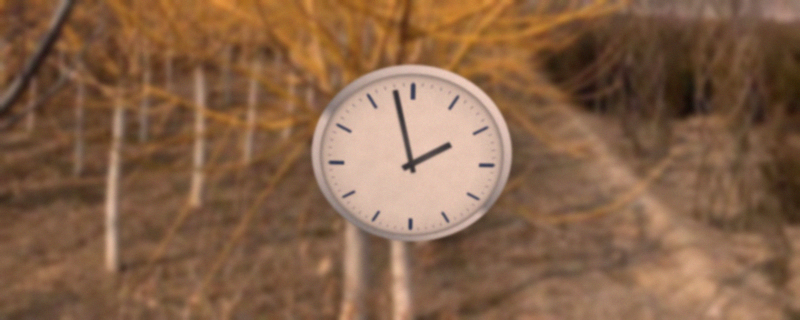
1 h 58 min
